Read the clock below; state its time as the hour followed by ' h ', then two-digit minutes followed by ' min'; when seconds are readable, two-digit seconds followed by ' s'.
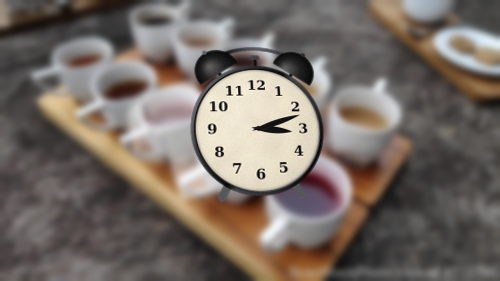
3 h 12 min
